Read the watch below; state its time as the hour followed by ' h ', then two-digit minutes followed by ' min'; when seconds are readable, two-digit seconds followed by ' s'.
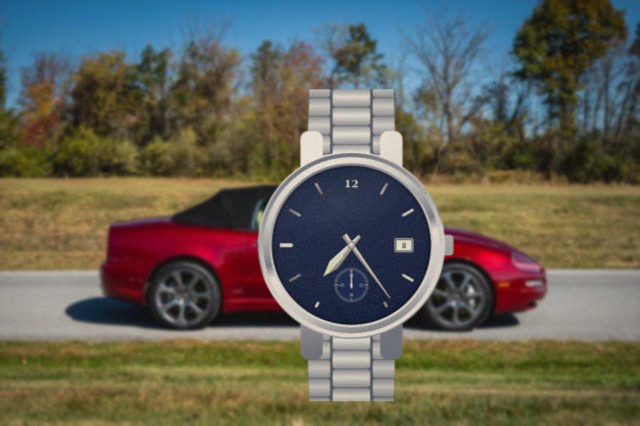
7 h 24 min
